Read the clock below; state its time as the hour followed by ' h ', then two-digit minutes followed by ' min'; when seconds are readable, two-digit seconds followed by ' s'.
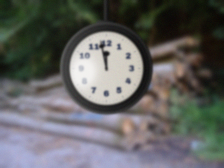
11 h 58 min
